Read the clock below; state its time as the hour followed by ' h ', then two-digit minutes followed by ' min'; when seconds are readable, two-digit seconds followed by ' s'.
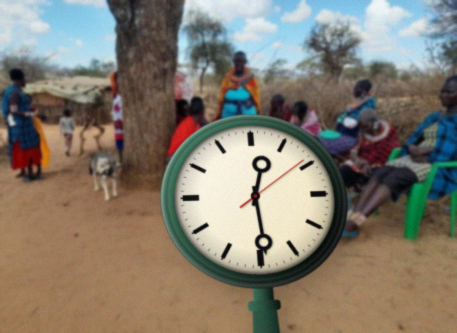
12 h 29 min 09 s
